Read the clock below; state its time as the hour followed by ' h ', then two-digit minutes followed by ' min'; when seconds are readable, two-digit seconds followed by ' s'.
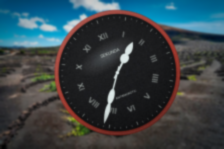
1 h 36 min
